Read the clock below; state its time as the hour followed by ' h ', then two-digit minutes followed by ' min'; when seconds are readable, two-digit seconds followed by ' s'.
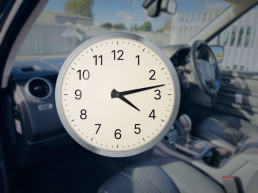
4 h 13 min
